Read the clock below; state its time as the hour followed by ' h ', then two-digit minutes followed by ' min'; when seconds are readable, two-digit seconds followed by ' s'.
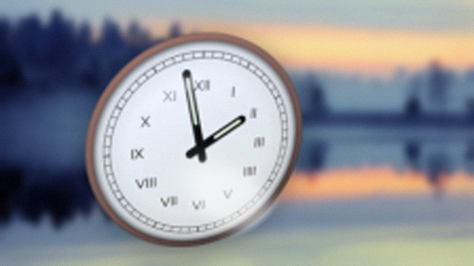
1 h 58 min
